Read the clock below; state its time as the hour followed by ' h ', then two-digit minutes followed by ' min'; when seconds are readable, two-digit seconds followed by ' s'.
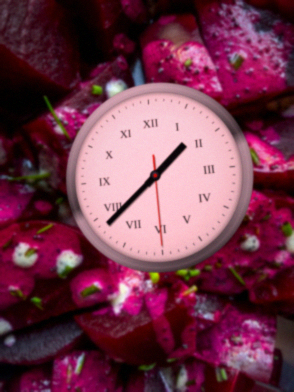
1 h 38 min 30 s
